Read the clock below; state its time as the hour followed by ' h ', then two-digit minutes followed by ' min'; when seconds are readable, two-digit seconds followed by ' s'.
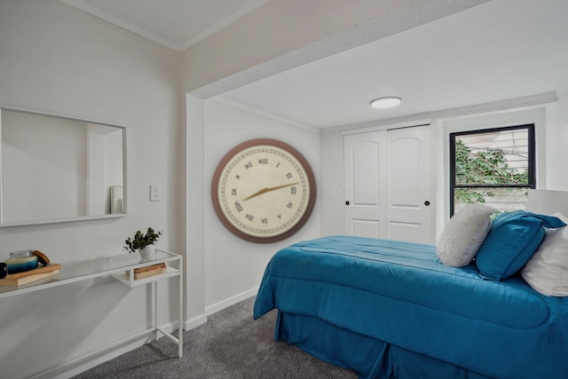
8 h 13 min
